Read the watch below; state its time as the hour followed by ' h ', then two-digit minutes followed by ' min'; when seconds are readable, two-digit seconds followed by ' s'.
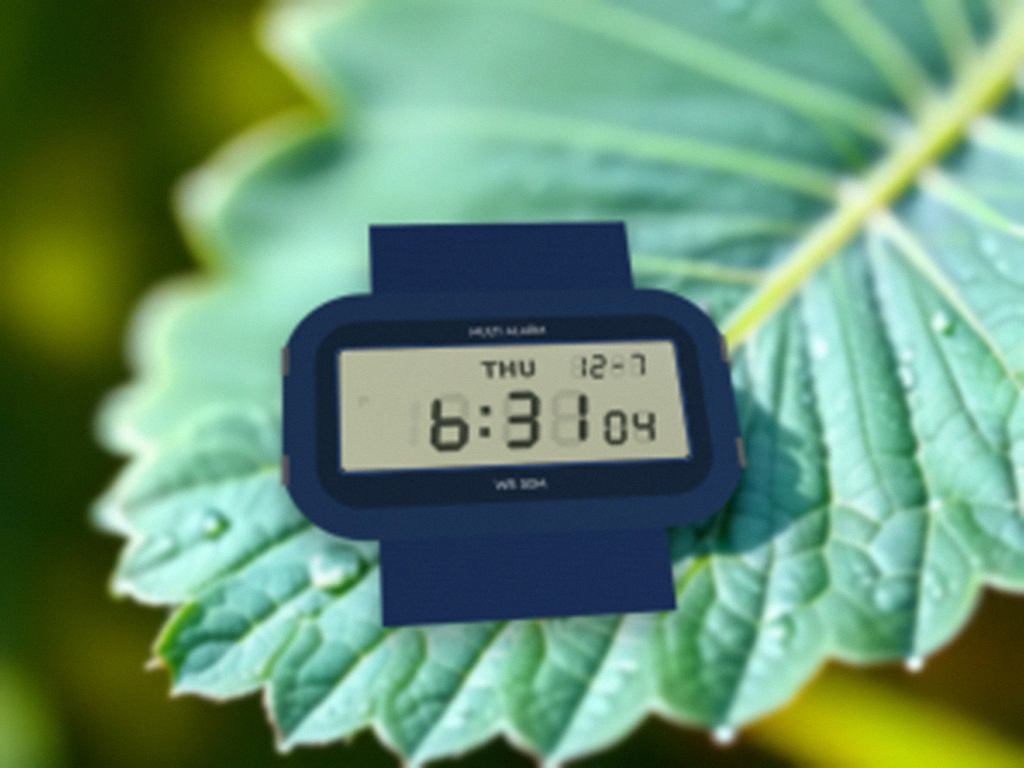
6 h 31 min 04 s
